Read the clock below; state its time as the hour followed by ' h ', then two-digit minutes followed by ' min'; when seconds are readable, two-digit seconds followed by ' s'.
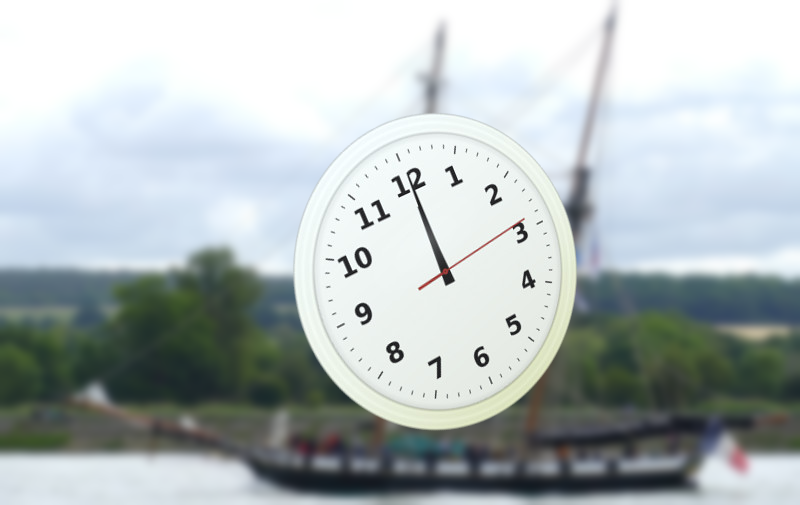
12 h 00 min 14 s
